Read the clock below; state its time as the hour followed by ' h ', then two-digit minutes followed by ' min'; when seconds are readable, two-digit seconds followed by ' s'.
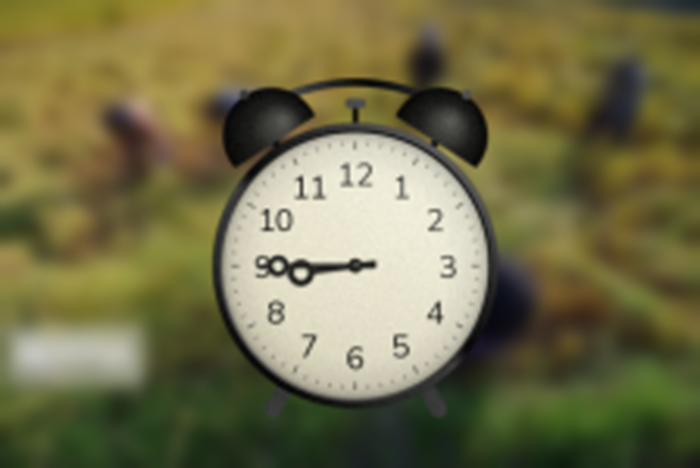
8 h 45 min
